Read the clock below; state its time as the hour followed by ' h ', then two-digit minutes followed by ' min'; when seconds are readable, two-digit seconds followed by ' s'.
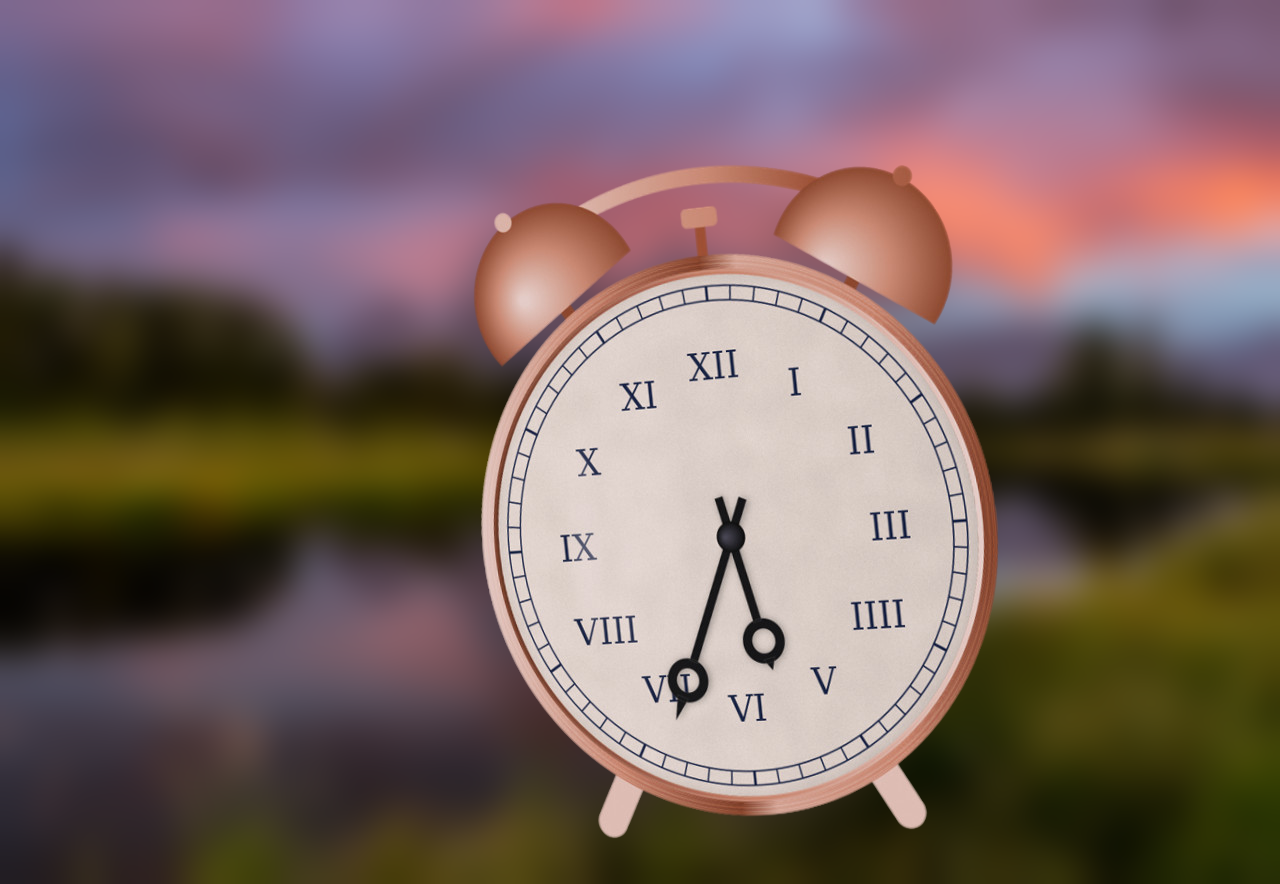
5 h 34 min
